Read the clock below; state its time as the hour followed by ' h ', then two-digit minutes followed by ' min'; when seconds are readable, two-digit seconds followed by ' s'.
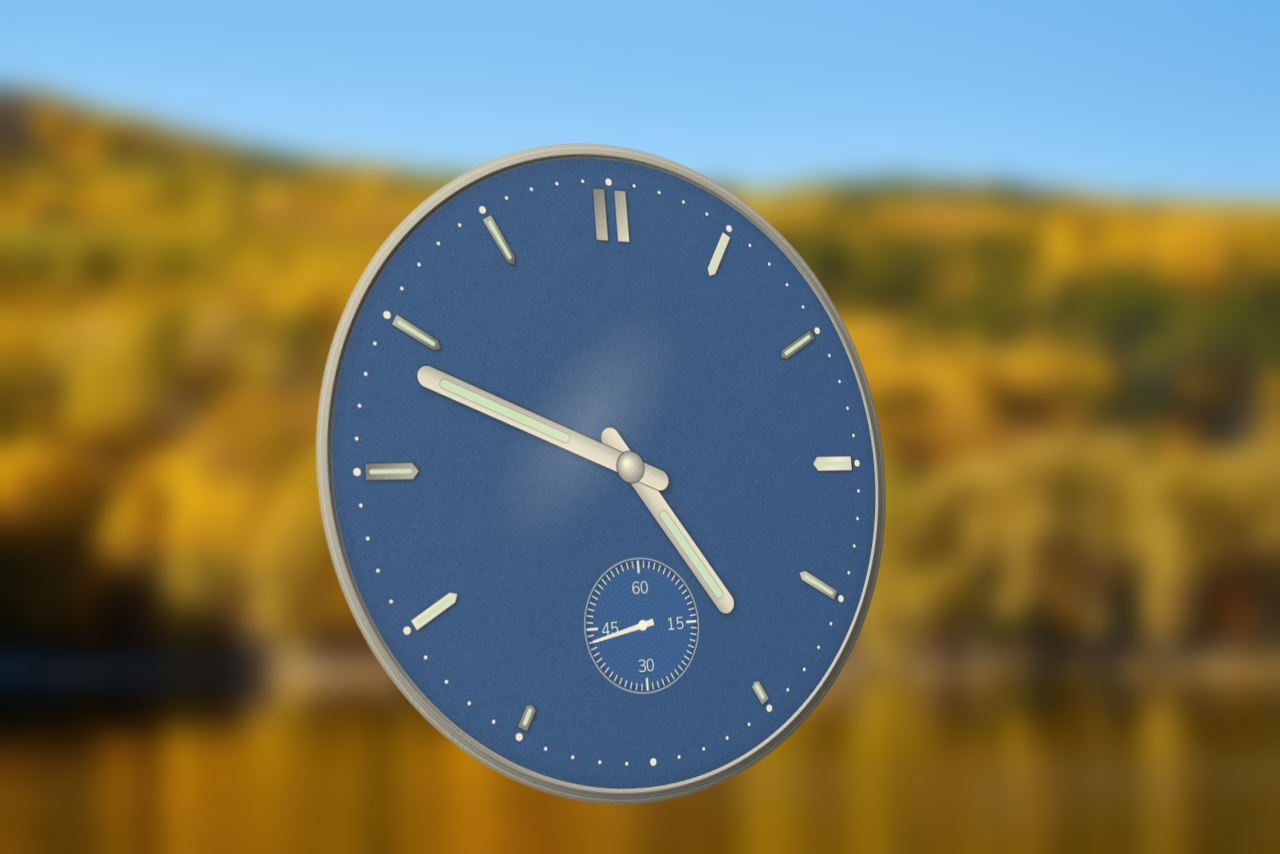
4 h 48 min 43 s
